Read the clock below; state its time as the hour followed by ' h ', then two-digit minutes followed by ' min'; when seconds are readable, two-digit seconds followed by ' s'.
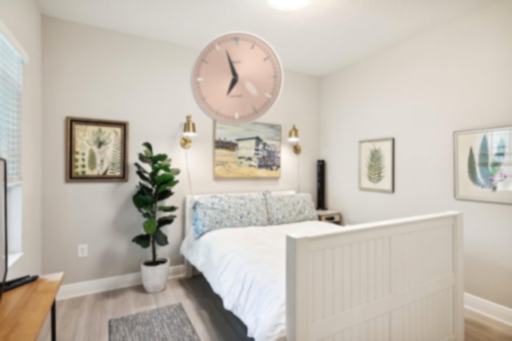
6 h 57 min
